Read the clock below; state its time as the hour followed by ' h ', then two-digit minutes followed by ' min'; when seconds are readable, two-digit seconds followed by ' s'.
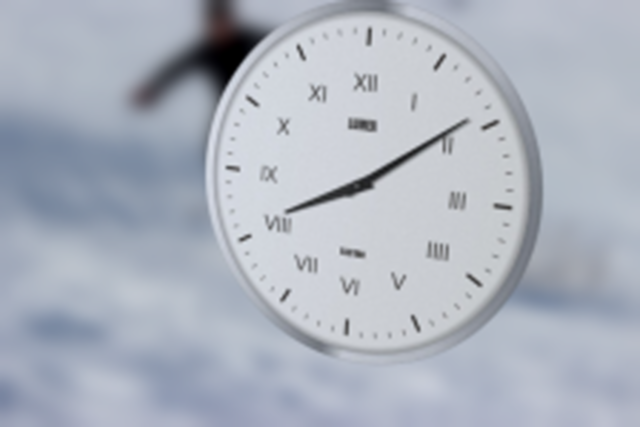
8 h 09 min
